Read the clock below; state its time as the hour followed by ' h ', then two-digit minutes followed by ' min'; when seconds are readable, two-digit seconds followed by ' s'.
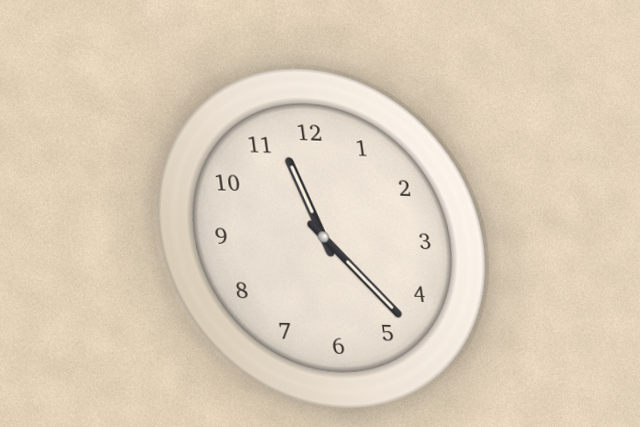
11 h 23 min
